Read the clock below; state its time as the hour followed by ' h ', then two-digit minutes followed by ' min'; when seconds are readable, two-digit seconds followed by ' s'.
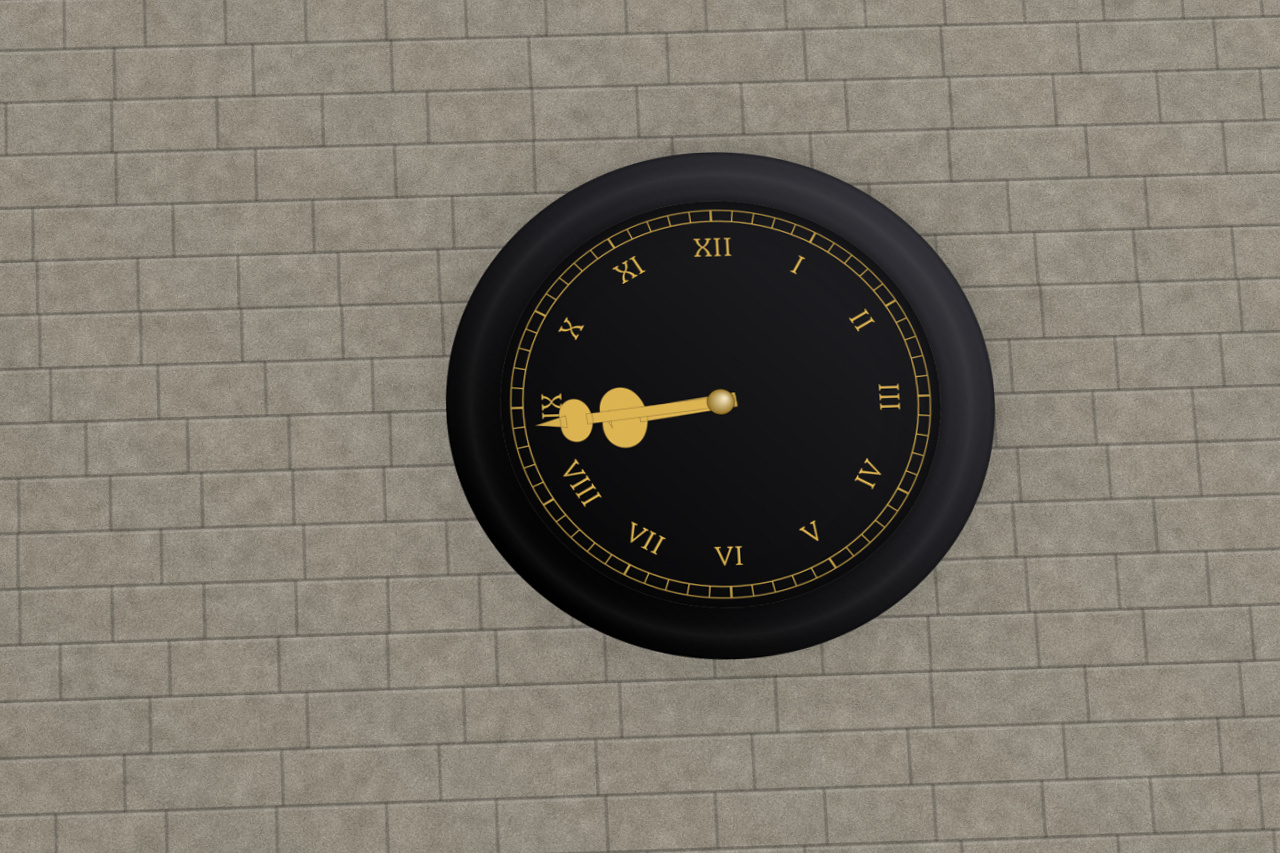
8 h 44 min
